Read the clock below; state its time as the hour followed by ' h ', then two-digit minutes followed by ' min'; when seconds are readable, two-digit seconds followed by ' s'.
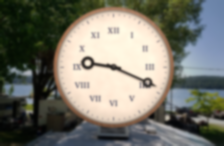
9 h 19 min
